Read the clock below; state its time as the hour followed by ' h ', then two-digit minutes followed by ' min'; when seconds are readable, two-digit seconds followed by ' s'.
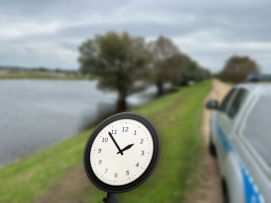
1 h 53 min
